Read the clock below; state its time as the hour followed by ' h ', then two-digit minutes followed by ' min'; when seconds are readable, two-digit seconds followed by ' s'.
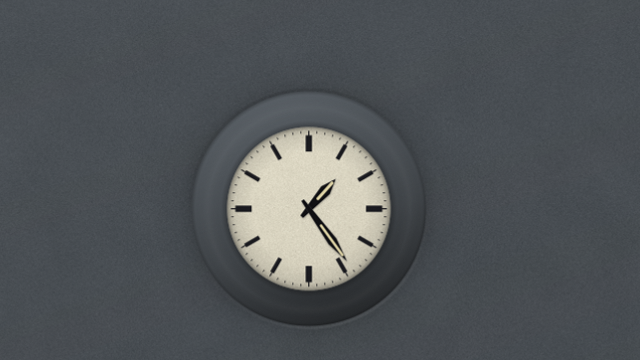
1 h 24 min
